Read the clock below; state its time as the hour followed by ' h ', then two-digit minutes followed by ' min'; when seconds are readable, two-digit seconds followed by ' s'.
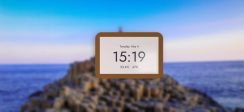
15 h 19 min
